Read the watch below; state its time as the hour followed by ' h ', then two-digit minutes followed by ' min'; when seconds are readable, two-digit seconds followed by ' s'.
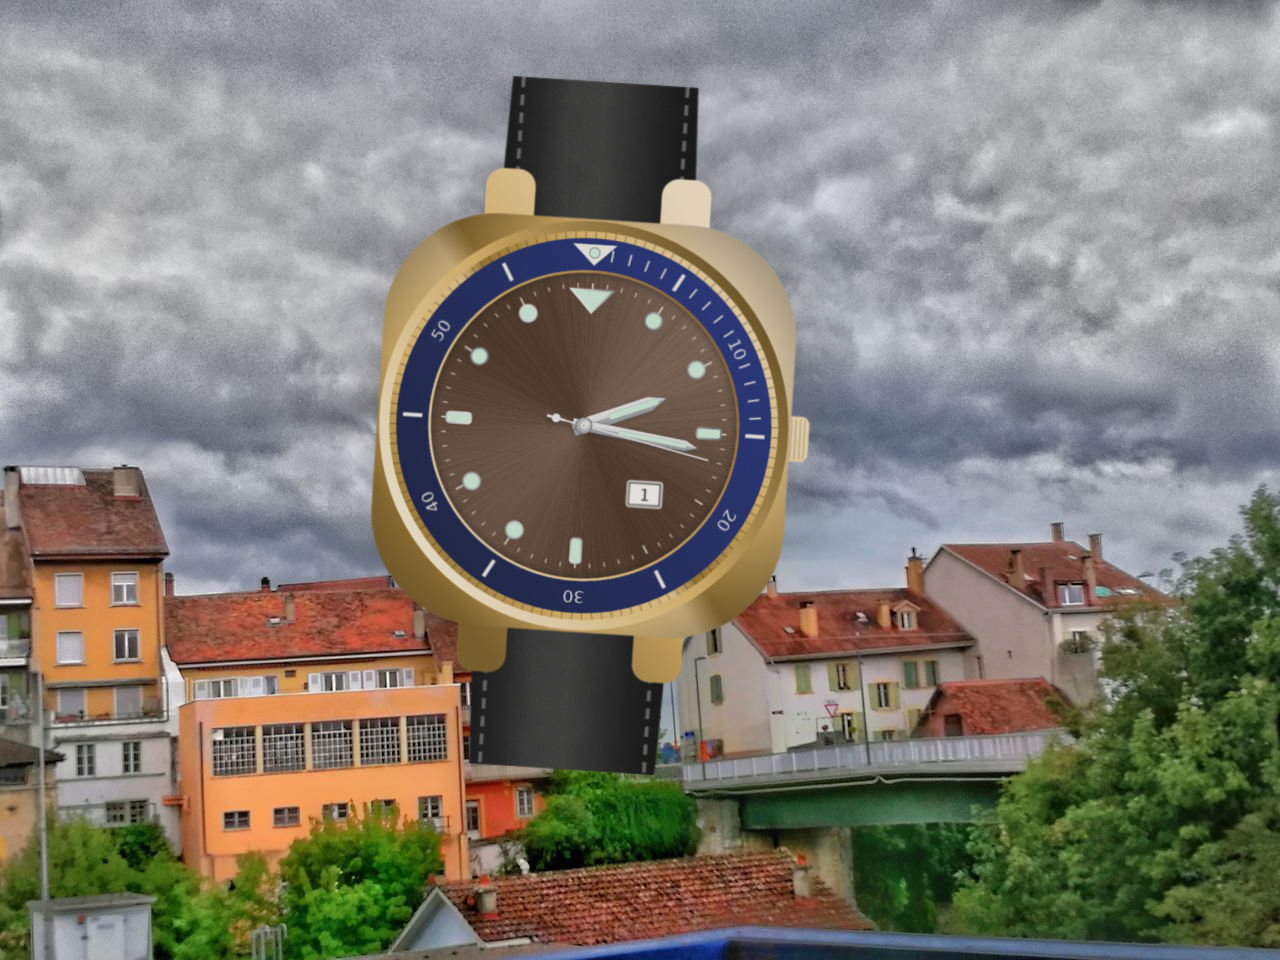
2 h 16 min 17 s
